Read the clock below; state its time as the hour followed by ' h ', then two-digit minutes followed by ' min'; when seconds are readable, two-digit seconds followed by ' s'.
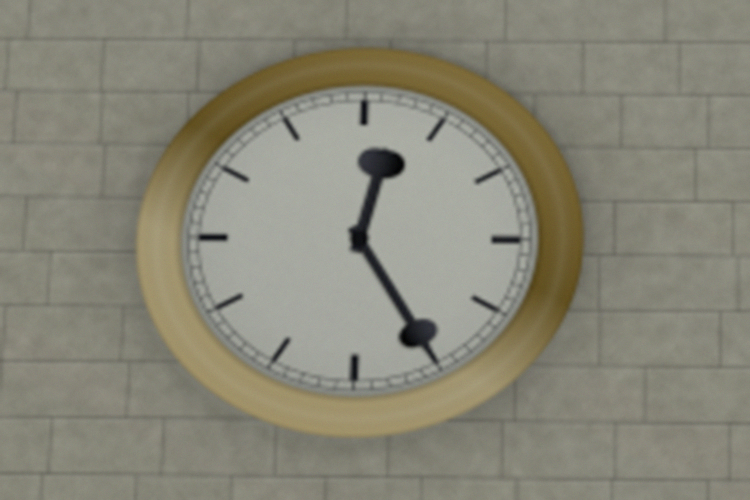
12 h 25 min
